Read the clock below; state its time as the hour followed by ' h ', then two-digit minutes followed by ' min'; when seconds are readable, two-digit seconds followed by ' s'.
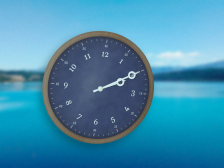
2 h 10 min
